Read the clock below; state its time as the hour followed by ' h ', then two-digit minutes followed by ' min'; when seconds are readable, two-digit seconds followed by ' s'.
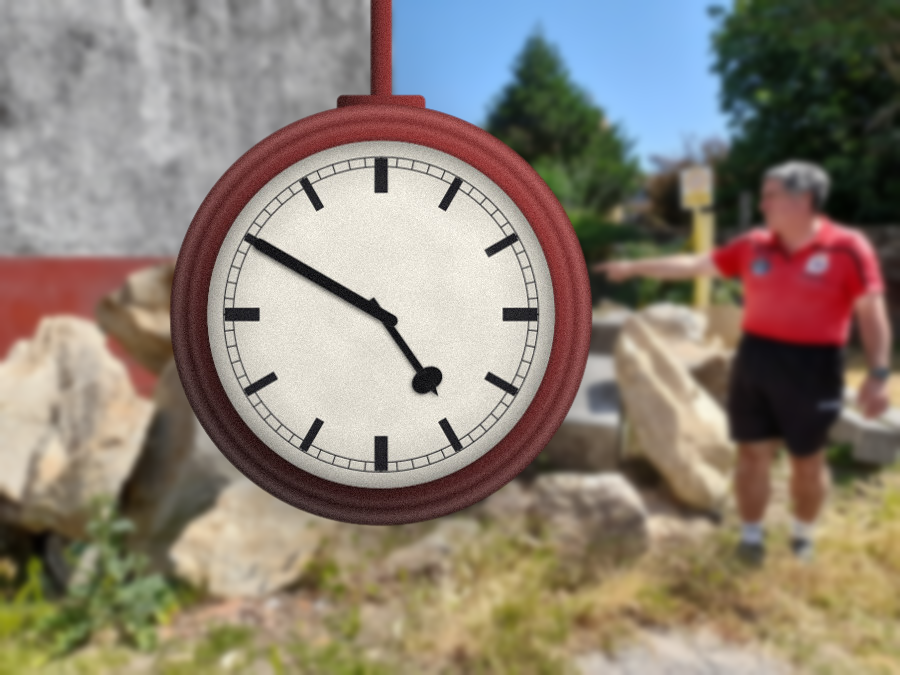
4 h 50 min
